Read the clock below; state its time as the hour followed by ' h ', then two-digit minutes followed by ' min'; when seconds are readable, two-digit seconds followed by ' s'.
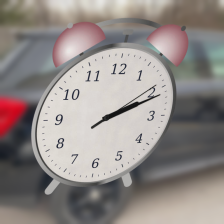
2 h 11 min 09 s
